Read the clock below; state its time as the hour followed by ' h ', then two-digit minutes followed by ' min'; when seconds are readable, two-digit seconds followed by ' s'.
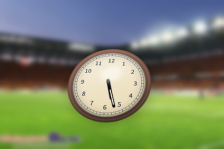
5 h 27 min
